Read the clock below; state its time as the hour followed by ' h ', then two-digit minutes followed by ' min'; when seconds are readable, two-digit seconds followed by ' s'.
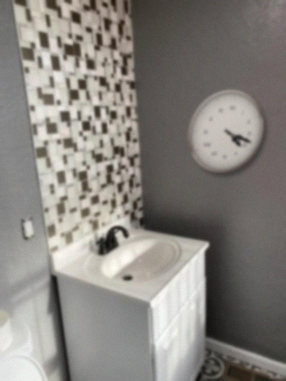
4 h 18 min
